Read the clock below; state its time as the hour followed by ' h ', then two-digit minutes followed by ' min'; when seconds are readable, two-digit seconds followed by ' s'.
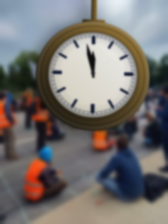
11 h 58 min
